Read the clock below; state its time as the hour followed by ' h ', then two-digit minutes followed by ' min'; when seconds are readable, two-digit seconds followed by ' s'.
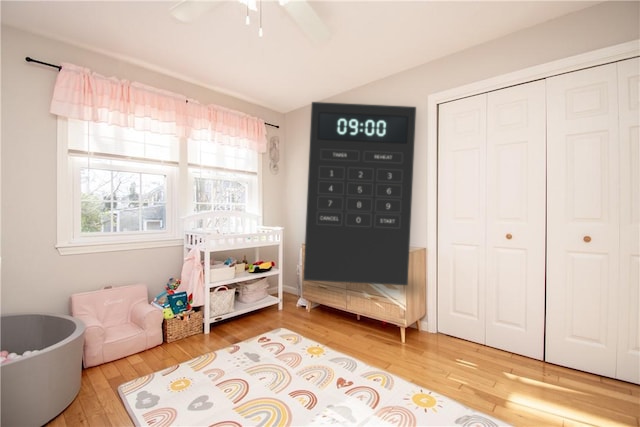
9 h 00 min
